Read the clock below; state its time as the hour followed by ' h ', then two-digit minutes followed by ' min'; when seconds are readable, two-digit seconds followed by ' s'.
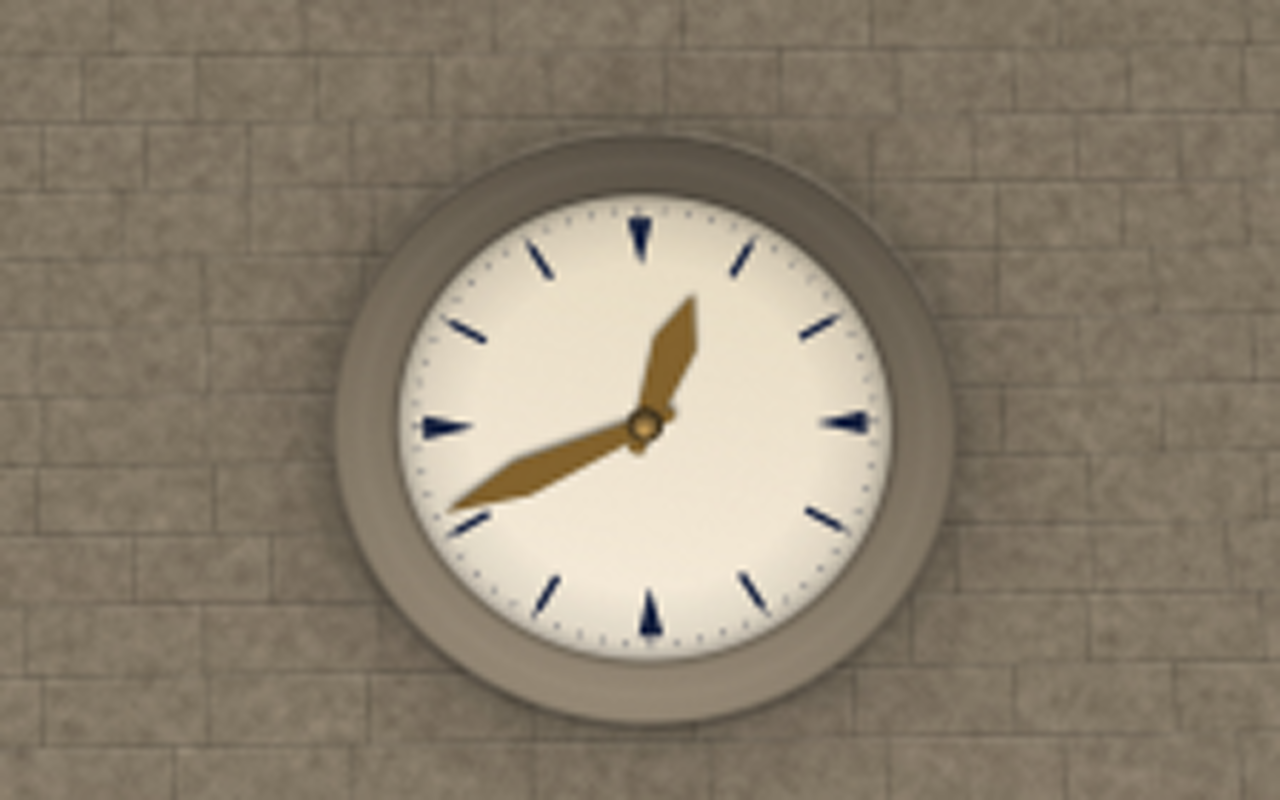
12 h 41 min
